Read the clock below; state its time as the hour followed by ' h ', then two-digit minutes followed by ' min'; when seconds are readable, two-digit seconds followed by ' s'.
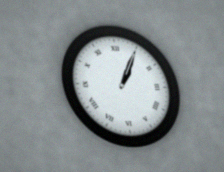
1 h 05 min
